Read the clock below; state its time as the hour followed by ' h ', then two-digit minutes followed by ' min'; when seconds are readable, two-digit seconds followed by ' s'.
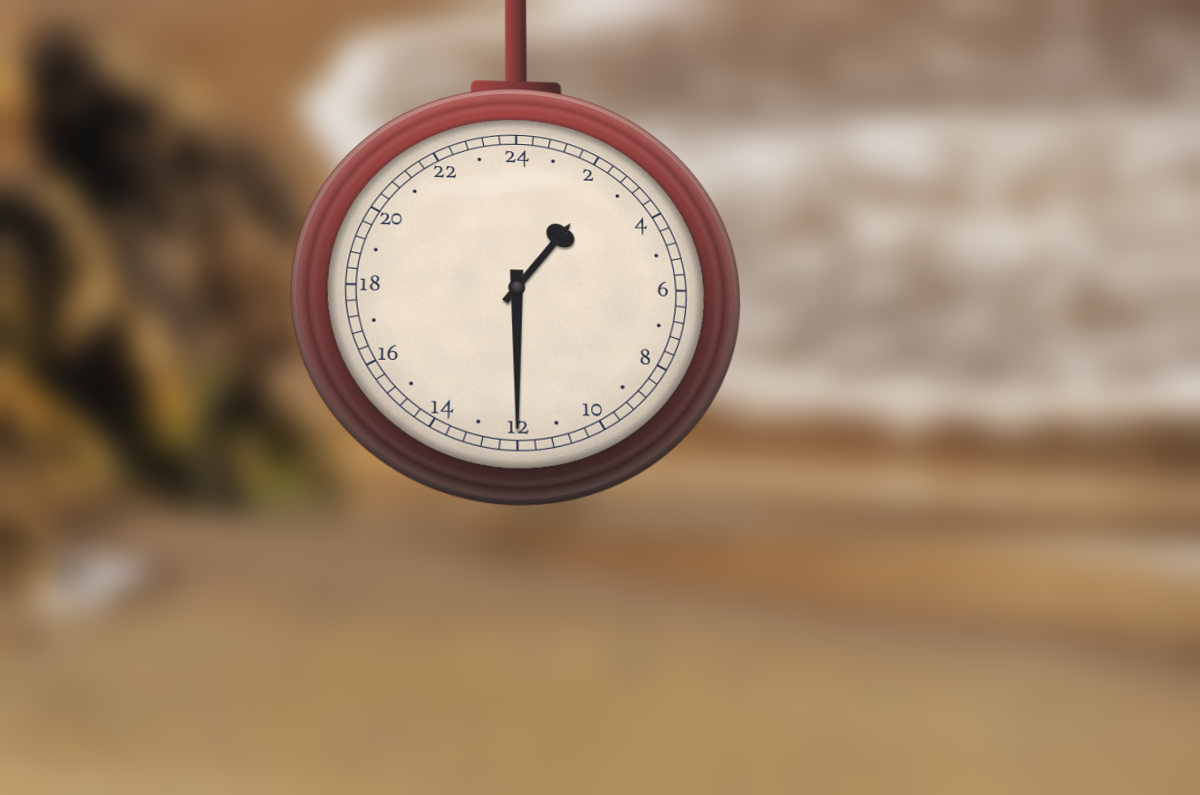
2 h 30 min
